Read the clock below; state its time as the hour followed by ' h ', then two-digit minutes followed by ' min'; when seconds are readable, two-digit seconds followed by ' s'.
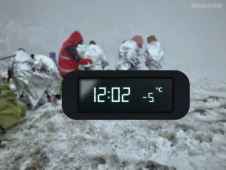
12 h 02 min
